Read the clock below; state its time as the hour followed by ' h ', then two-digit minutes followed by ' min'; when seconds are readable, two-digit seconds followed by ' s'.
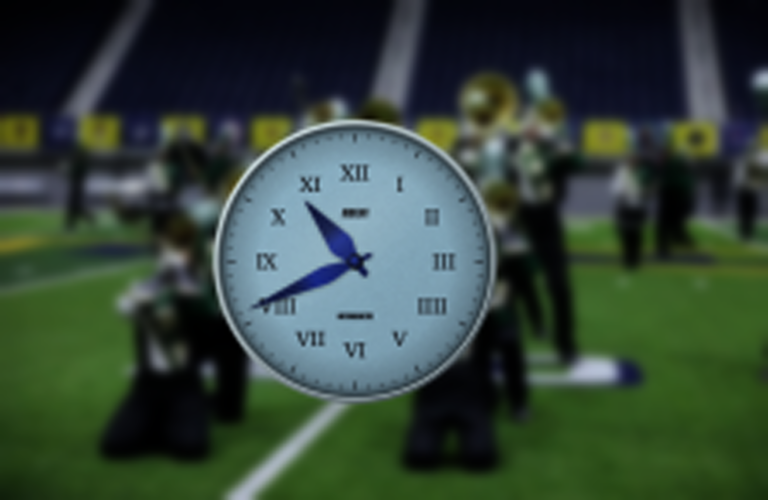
10 h 41 min
